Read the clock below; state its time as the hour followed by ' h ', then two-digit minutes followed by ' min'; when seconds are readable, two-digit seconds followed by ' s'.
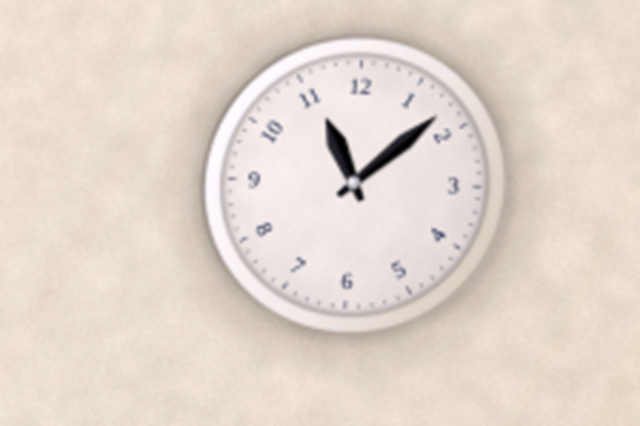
11 h 08 min
